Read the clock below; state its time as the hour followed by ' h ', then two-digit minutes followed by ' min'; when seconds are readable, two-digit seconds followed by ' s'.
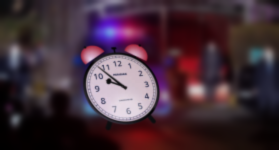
9 h 53 min
